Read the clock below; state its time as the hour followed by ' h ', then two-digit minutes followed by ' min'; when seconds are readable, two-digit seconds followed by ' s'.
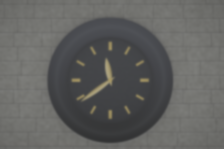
11 h 39 min
